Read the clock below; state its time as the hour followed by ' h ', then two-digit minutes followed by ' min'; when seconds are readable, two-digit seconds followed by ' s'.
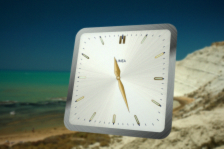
11 h 26 min
